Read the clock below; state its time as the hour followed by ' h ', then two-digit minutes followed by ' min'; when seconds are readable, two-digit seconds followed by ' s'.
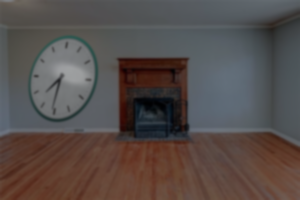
7 h 31 min
